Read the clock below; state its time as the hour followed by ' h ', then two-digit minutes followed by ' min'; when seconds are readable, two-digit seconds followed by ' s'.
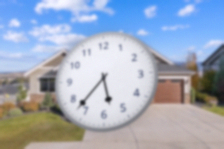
5 h 37 min
